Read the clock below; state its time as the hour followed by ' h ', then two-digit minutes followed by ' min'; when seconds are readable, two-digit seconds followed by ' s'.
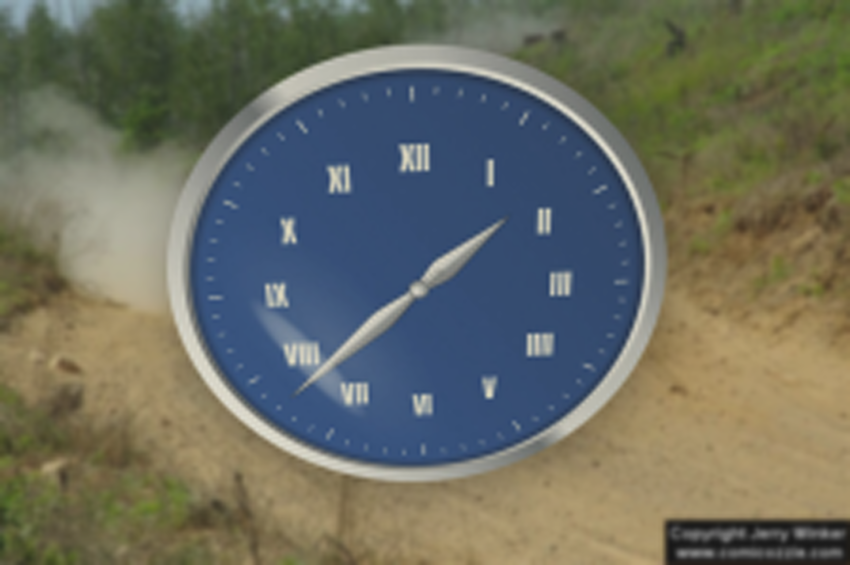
1 h 38 min
